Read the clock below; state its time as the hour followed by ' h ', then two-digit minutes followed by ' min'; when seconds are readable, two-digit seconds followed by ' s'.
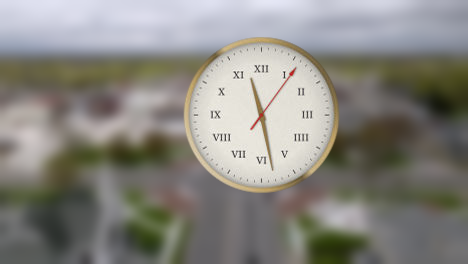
11 h 28 min 06 s
